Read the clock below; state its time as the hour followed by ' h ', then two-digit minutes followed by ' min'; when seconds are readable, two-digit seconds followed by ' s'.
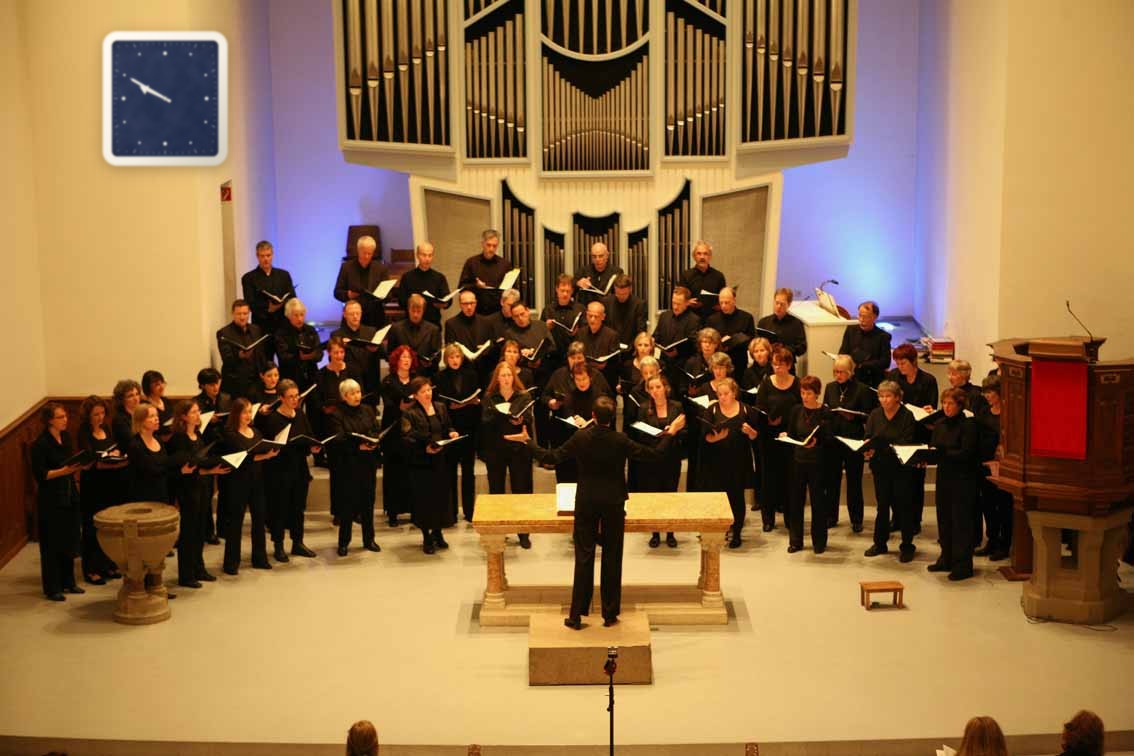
9 h 50 min
